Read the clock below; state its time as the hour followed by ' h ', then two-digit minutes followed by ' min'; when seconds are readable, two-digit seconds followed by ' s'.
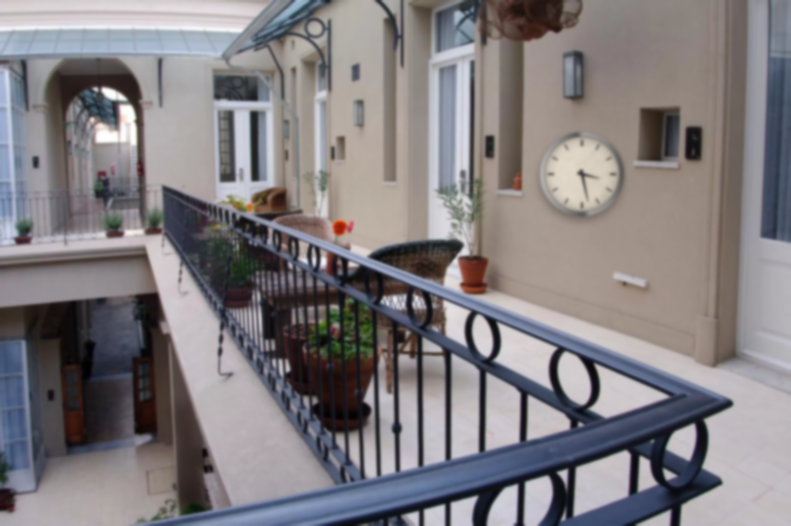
3 h 28 min
